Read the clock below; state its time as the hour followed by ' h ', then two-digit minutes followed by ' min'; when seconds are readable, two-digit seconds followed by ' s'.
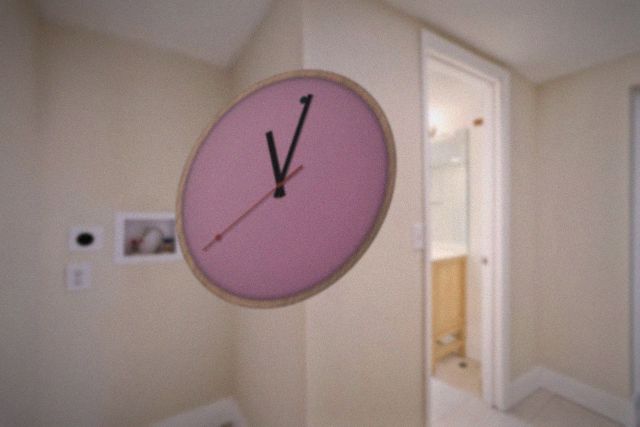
11 h 00 min 37 s
